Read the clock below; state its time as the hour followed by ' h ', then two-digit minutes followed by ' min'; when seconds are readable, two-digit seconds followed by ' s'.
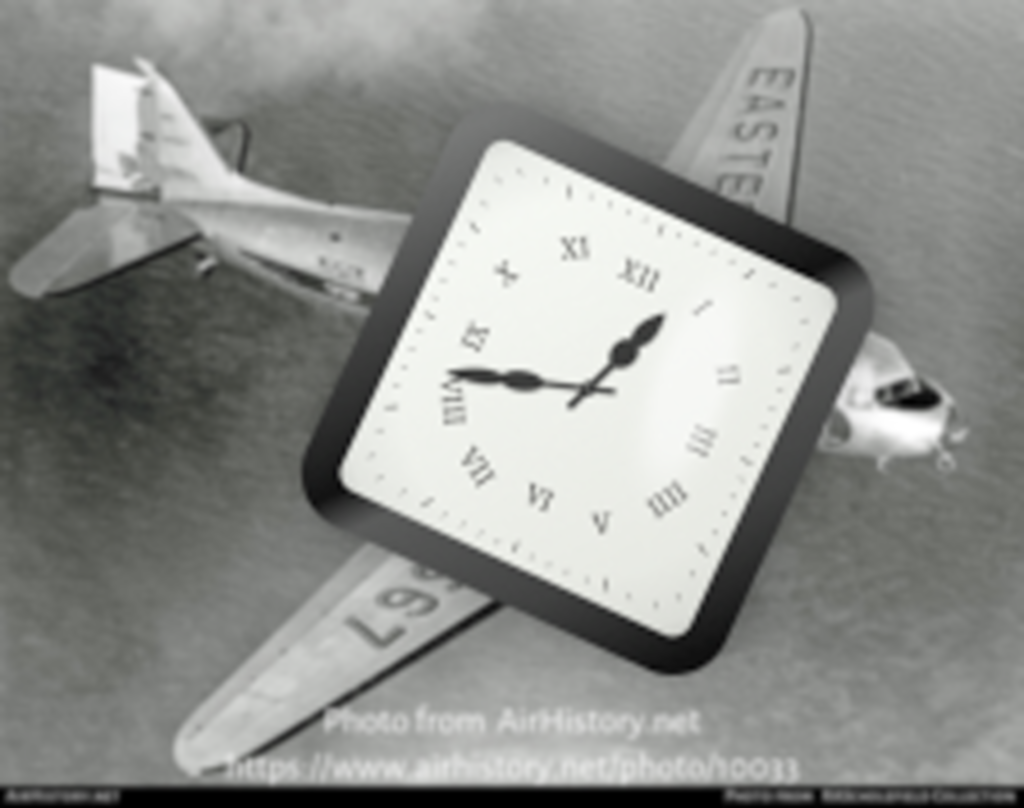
12 h 42 min
